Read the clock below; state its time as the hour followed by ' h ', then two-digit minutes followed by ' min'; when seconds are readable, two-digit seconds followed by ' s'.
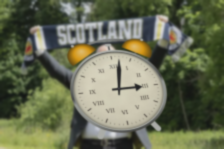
3 h 02 min
